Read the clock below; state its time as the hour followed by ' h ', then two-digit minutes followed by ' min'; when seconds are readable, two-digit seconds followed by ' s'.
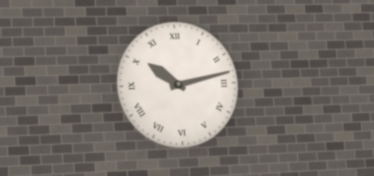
10 h 13 min
